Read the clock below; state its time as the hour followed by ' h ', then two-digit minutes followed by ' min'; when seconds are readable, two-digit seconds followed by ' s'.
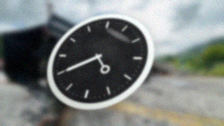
4 h 40 min
